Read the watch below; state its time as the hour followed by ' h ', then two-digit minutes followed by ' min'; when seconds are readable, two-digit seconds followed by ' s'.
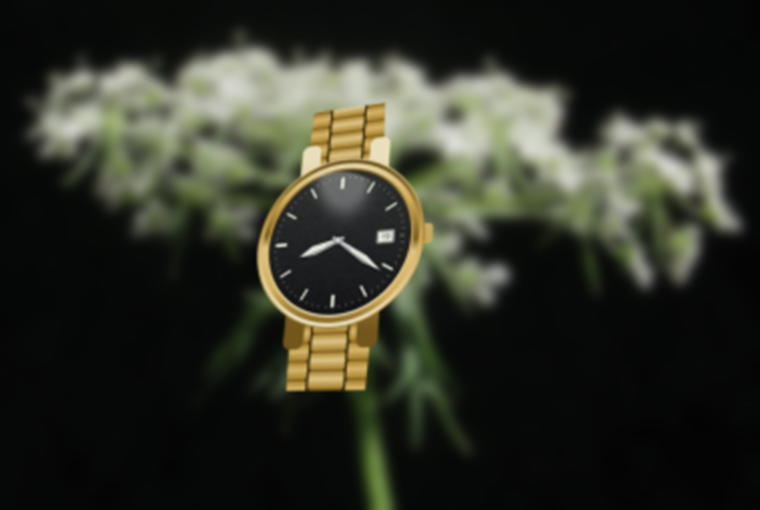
8 h 21 min
